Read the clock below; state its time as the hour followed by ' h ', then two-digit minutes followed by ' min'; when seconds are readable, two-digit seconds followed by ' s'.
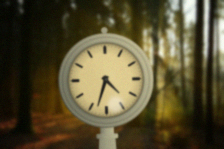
4 h 33 min
